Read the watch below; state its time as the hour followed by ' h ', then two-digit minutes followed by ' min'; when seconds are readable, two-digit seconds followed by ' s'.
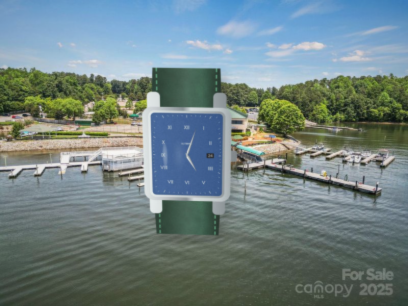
5 h 03 min
